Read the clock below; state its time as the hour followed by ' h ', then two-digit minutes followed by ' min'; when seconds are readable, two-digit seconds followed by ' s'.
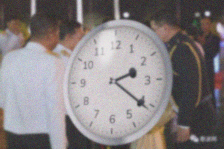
2 h 21 min
